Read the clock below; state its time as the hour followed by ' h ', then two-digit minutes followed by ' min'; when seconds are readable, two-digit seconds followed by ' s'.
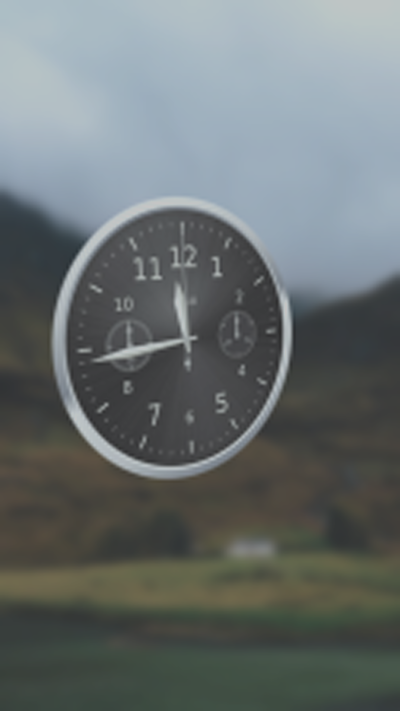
11 h 44 min
